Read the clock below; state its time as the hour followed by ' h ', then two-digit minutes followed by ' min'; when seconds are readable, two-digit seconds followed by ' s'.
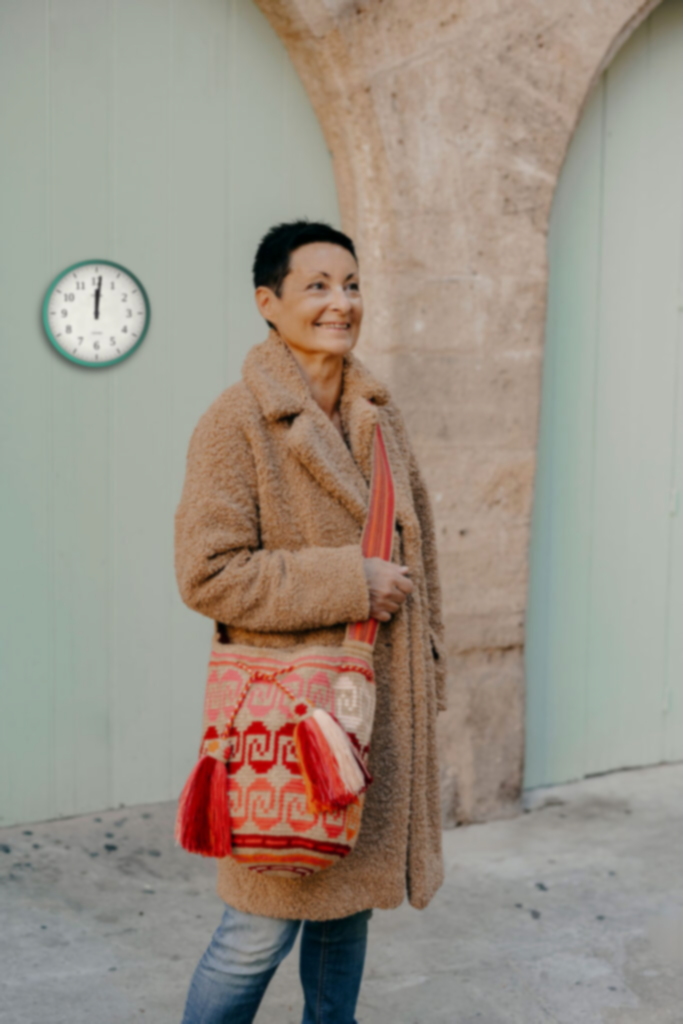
12 h 01 min
